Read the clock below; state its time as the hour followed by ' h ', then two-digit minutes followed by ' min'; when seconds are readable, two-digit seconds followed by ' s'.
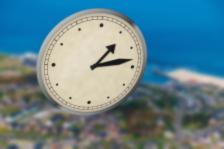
1 h 13 min
